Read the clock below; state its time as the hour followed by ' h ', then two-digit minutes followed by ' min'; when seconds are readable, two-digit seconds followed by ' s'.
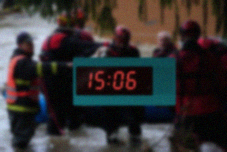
15 h 06 min
